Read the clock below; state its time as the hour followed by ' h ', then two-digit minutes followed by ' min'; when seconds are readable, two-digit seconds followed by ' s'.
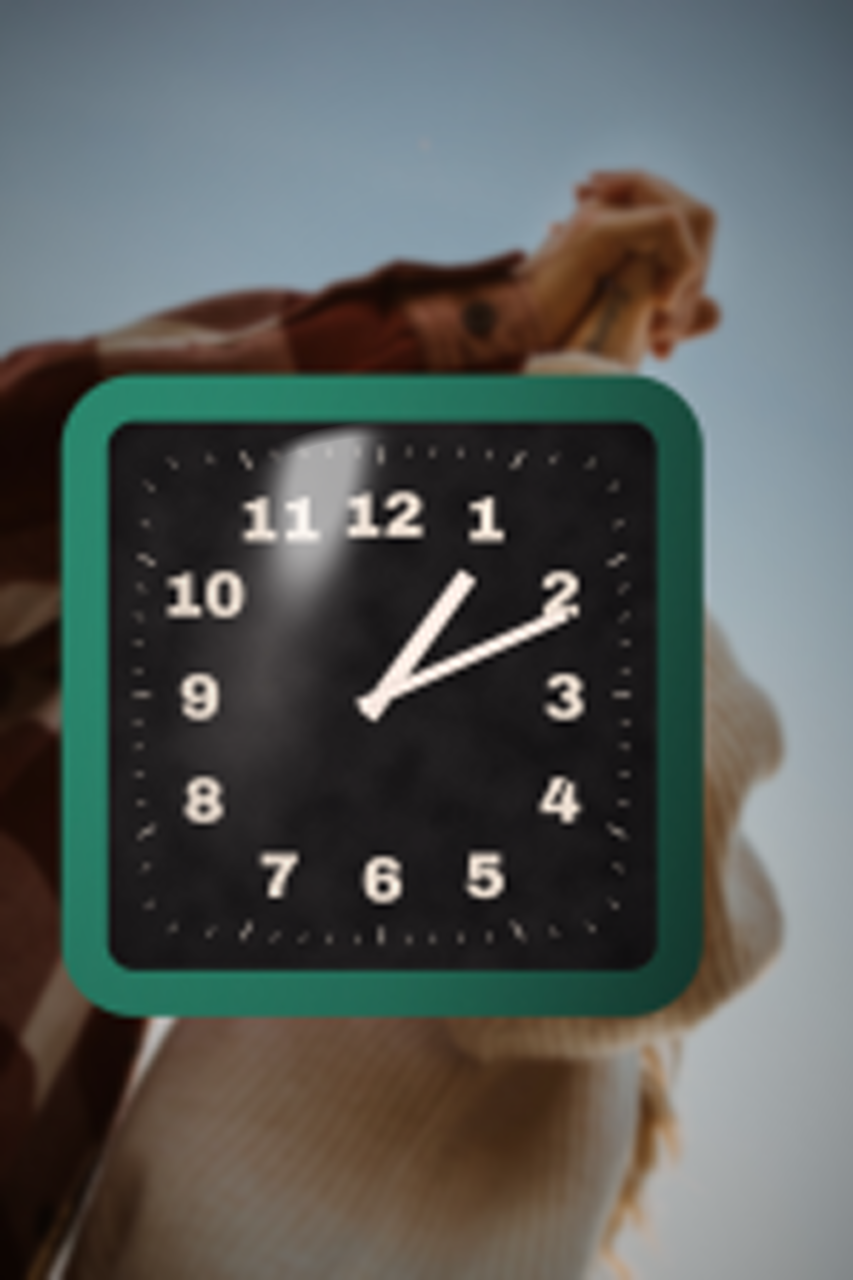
1 h 11 min
